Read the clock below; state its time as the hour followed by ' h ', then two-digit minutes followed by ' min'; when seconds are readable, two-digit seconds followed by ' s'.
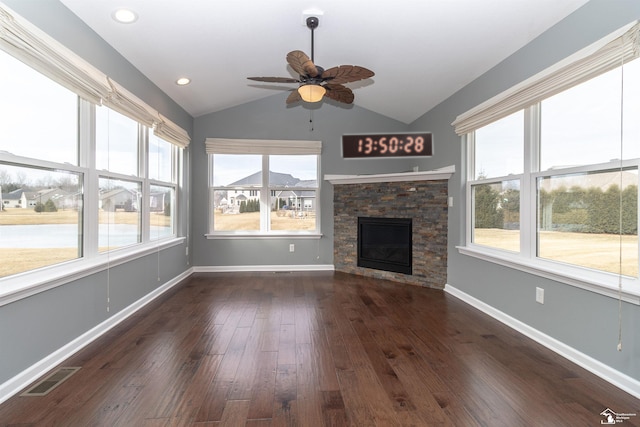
13 h 50 min 28 s
